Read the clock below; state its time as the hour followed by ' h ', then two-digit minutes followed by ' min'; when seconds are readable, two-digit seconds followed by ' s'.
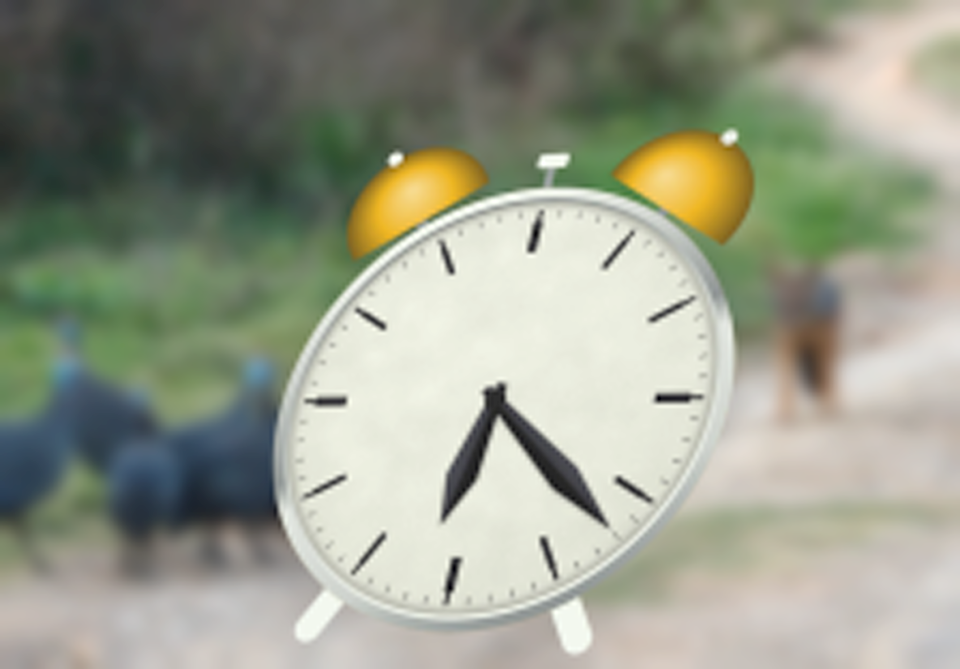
6 h 22 min
